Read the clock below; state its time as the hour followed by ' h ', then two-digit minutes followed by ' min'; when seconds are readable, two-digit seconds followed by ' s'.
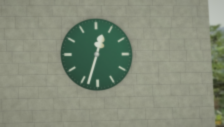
12 h 33 min
